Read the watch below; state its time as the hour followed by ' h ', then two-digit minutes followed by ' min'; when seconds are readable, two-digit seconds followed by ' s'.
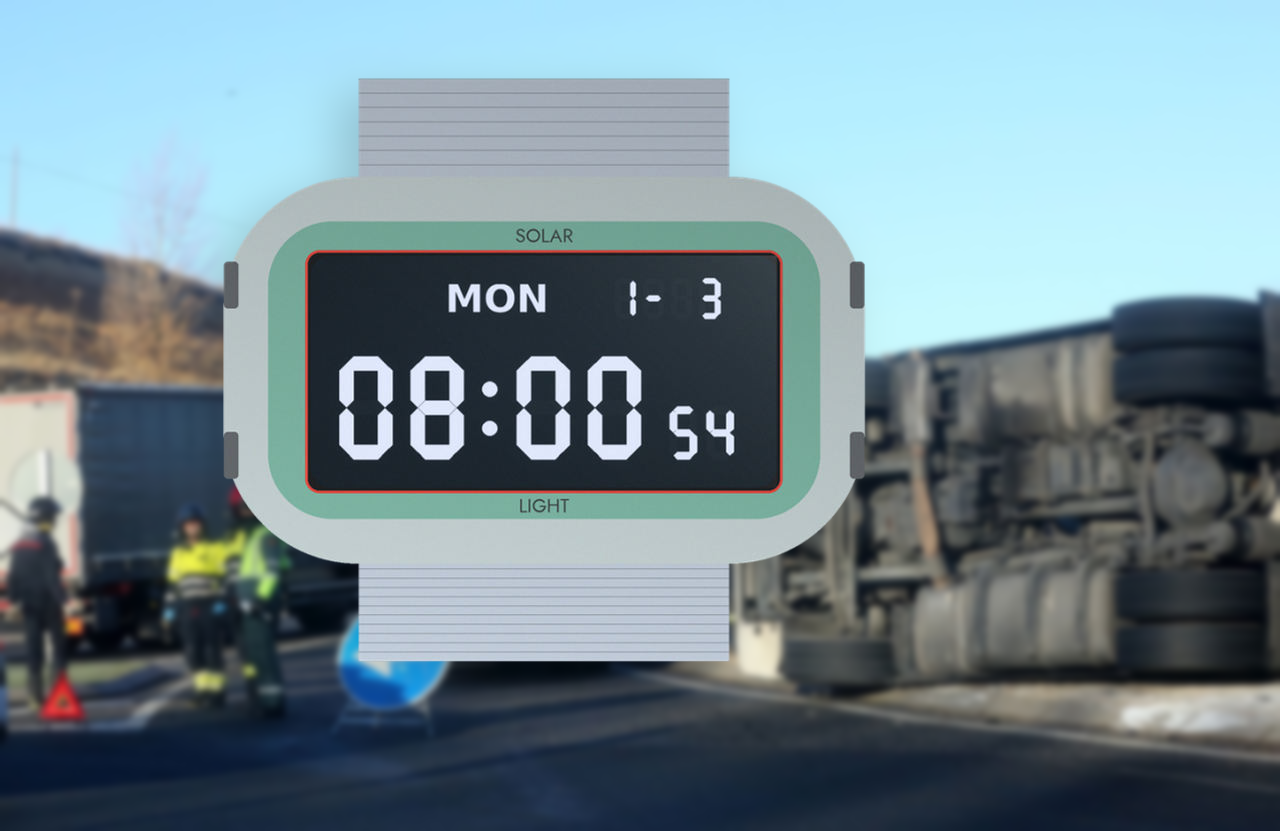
8 h 00 min 54 s
